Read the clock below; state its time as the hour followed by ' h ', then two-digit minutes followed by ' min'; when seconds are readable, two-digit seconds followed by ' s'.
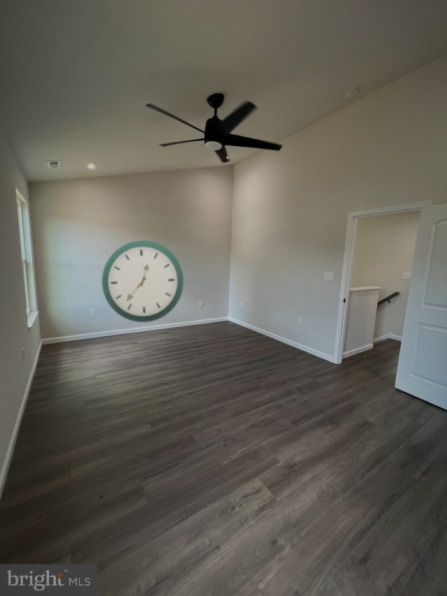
12 h 37 min
